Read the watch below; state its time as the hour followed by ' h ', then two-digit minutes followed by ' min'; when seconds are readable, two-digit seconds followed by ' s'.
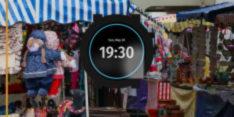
19 h 30 min
